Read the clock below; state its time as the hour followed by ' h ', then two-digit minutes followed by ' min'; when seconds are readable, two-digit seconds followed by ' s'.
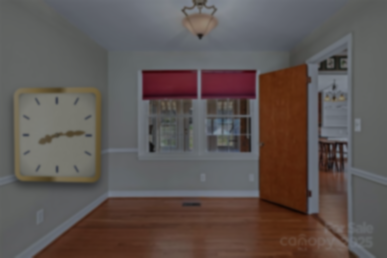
8 h 14 min
